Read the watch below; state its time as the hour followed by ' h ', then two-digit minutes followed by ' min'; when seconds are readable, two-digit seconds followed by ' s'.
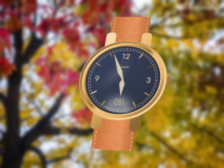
5 h 56 min
